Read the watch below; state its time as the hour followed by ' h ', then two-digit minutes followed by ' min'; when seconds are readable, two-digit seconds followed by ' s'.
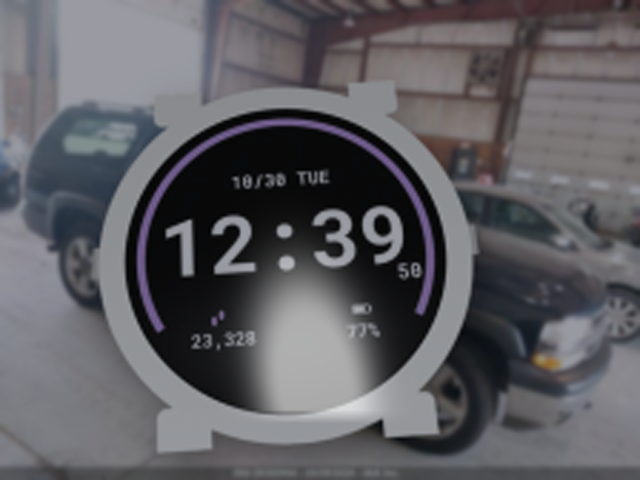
12 h 39 min 50 s
